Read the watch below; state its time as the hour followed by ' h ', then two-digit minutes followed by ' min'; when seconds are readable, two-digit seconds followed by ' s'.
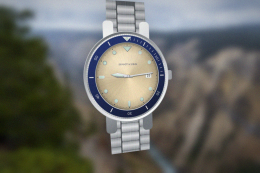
9 h 14 min
